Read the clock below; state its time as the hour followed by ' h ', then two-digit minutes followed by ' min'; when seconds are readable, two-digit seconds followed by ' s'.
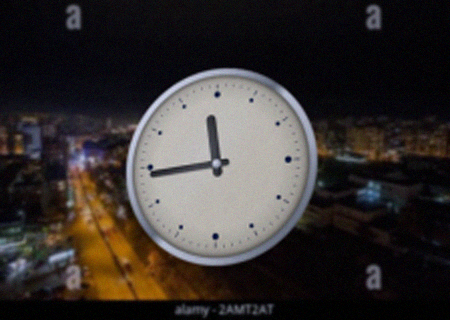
11 h 44 min
